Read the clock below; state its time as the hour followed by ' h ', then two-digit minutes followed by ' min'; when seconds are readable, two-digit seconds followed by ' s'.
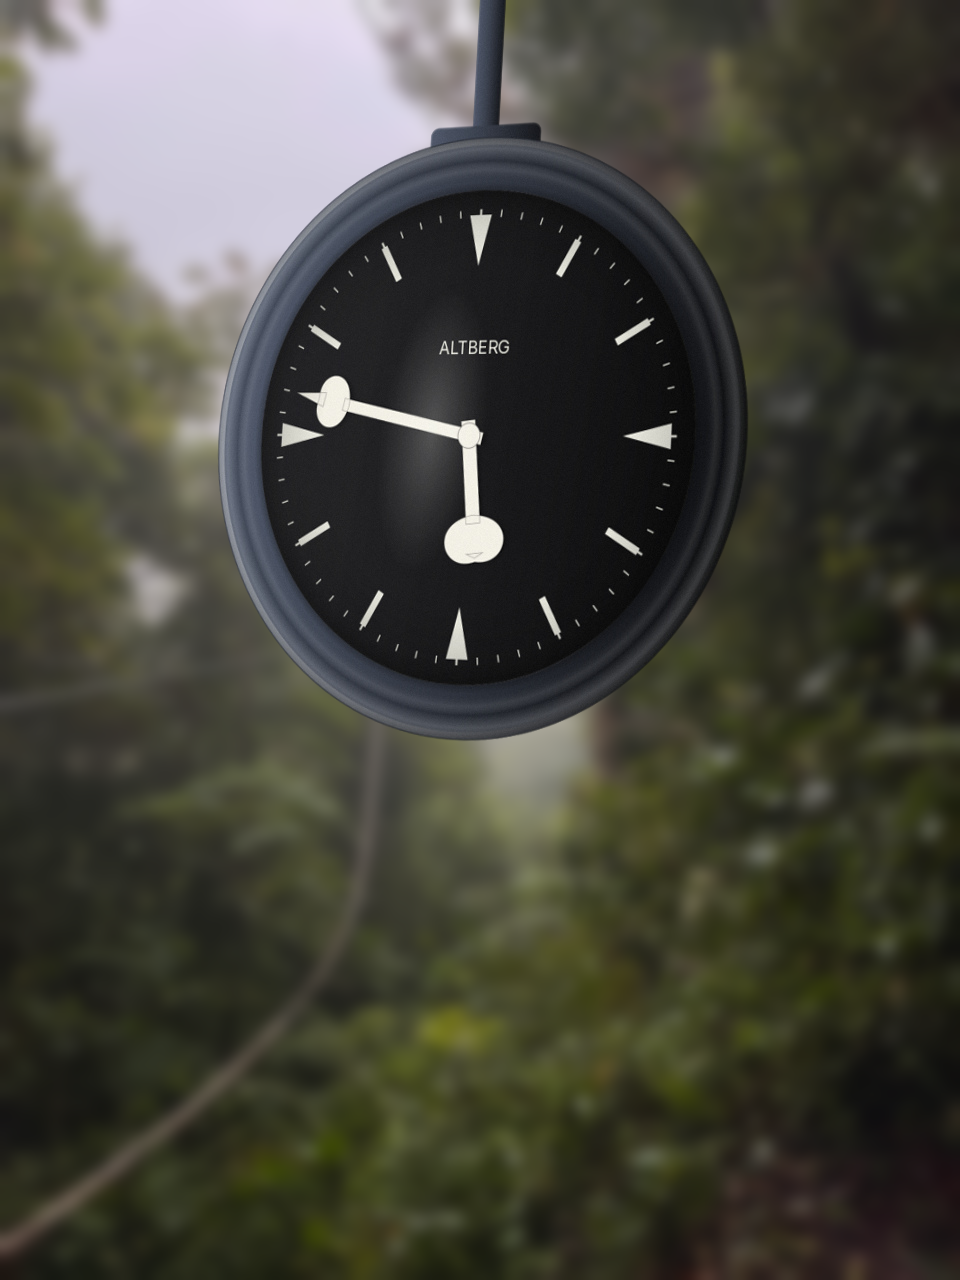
5 h 47 min
